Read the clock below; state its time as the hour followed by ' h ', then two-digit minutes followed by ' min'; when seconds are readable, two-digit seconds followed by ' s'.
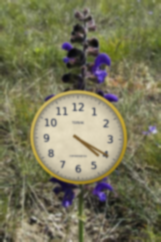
4 h 20 min
